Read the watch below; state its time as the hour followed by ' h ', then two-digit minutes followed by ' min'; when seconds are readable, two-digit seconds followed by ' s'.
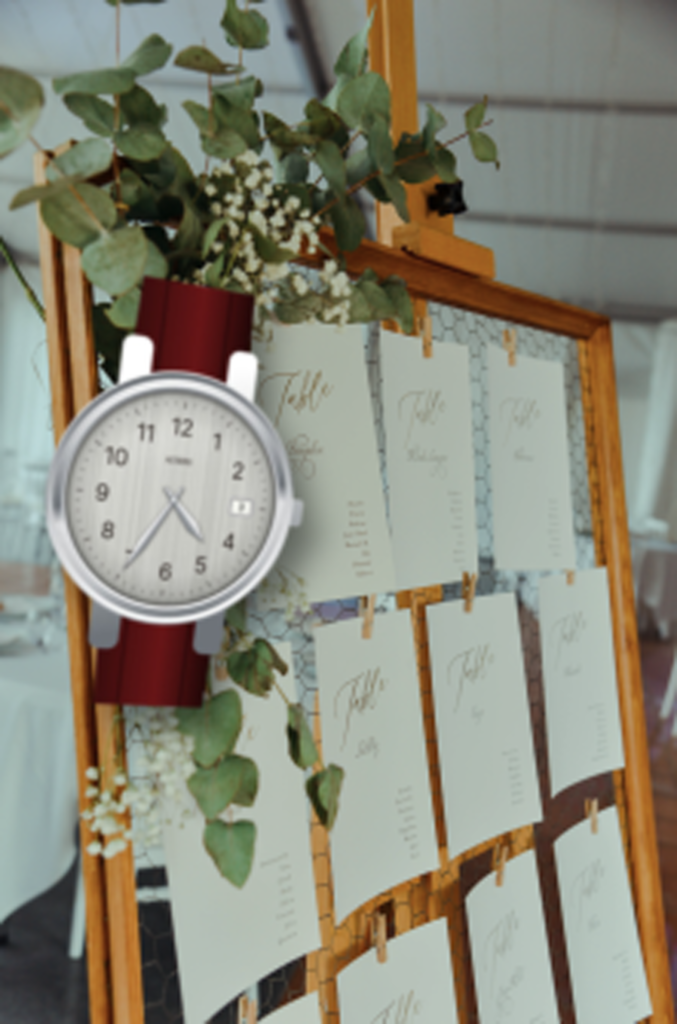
4 h 35 min
